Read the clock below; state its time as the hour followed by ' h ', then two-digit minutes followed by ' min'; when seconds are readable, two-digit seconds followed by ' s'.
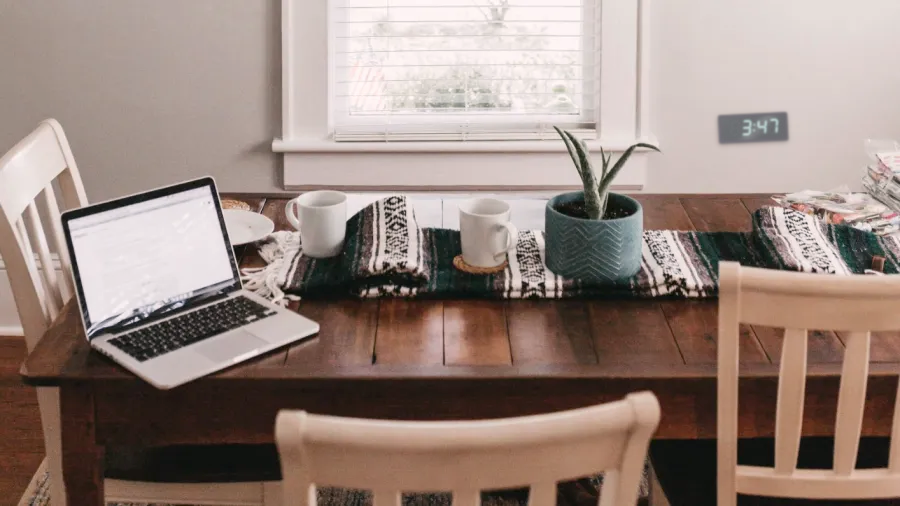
3 h 47 min
